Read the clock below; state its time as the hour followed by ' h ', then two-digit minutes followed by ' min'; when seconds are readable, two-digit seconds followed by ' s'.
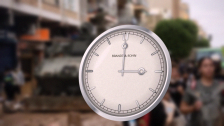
3 h 00 min
